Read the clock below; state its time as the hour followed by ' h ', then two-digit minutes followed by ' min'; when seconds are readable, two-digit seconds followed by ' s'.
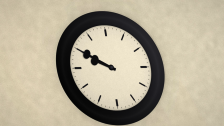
9 h 50 min
